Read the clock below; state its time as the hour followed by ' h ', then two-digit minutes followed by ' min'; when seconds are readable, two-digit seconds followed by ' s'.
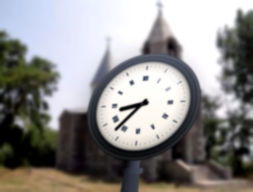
8 h 37 min
